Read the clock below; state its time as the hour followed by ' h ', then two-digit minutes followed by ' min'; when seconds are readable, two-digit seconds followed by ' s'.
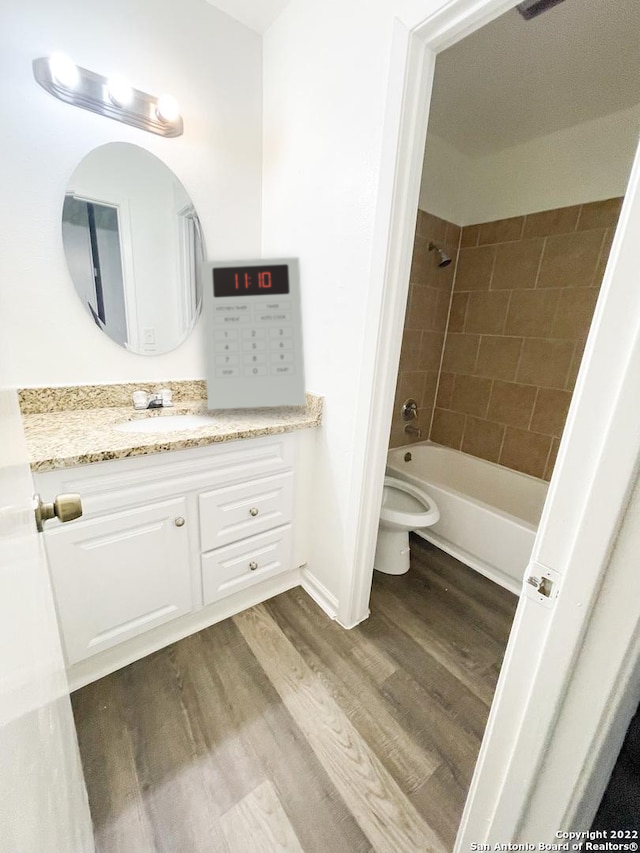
11 h 10 min
